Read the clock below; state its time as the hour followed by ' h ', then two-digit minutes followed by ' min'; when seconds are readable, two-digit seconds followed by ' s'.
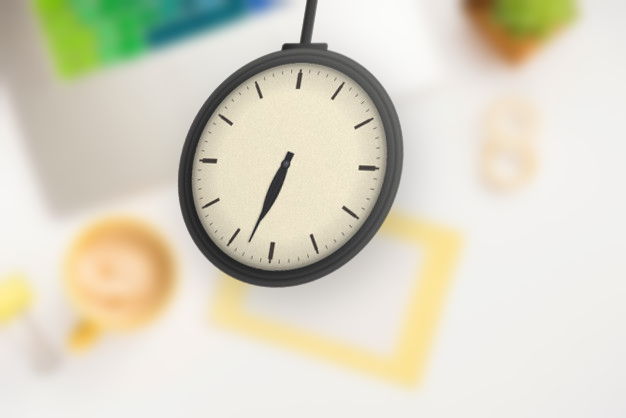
6 h 33 min
